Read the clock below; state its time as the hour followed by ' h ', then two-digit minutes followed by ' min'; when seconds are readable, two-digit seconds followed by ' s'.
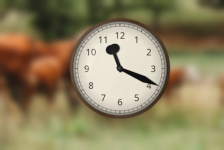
11 h 19 min
